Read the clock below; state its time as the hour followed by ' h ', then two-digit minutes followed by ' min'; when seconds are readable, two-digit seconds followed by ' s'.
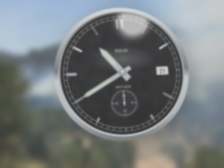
10 h 40 min
